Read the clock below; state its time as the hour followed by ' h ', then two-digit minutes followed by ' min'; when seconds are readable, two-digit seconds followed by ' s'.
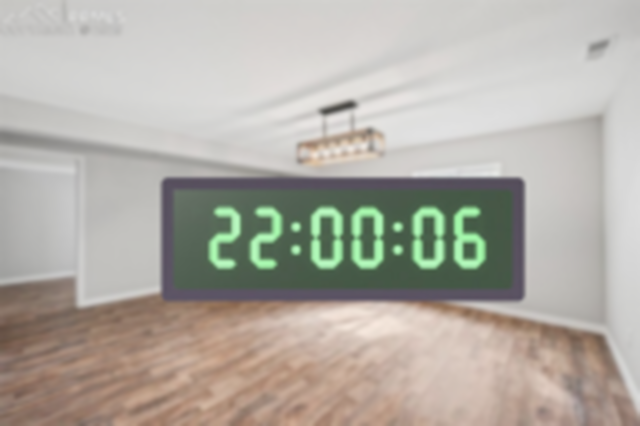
22 h 00 min 06 s
